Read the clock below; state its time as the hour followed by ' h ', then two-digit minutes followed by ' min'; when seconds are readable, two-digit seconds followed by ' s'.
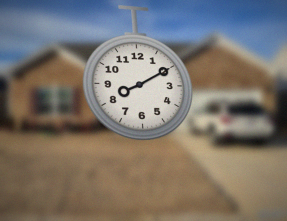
8 h 10 min
